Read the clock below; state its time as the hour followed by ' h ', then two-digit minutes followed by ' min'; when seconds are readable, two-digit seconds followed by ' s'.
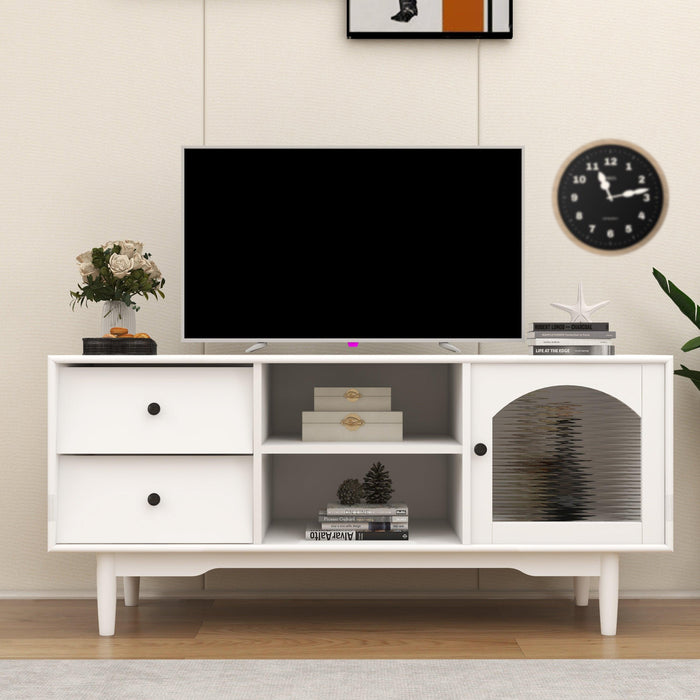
11 h 13 min
